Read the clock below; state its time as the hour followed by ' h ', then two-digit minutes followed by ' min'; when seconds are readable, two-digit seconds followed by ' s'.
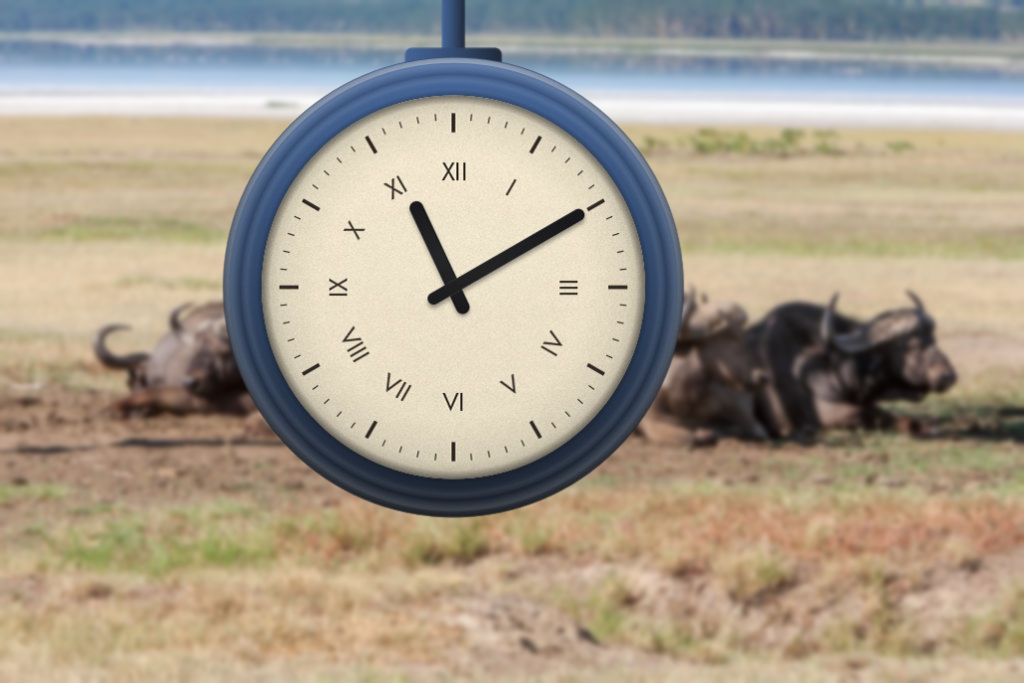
11 h 10 min
